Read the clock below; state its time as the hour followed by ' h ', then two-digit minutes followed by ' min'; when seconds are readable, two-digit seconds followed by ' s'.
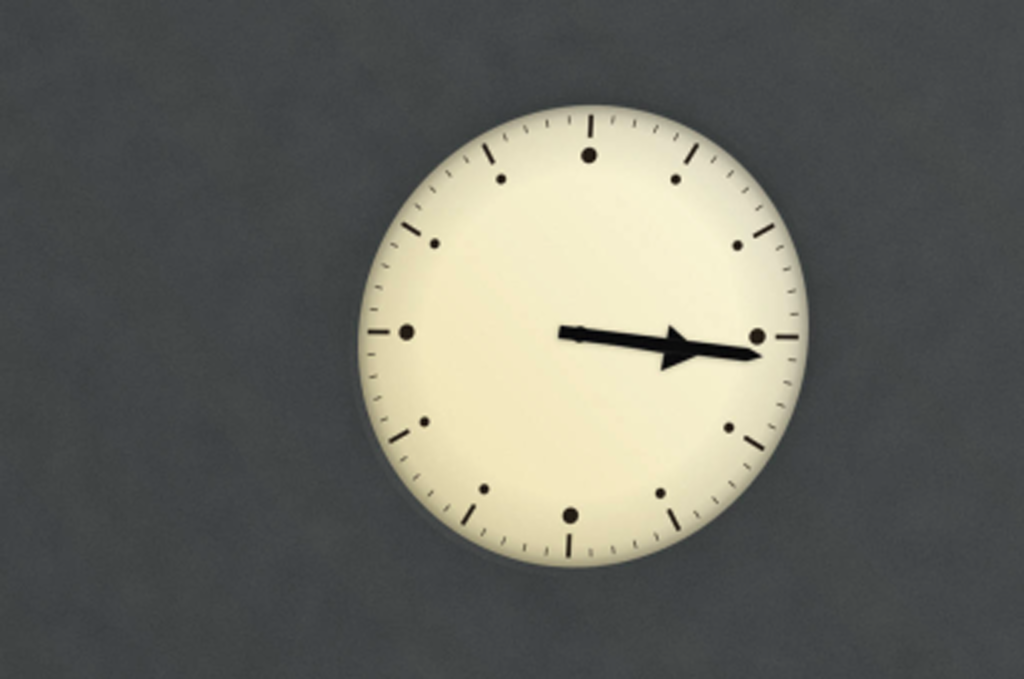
3 h 16 min
